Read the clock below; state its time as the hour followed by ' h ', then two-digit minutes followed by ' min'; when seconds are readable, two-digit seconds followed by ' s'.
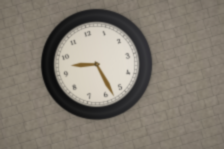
9 h 28 min
